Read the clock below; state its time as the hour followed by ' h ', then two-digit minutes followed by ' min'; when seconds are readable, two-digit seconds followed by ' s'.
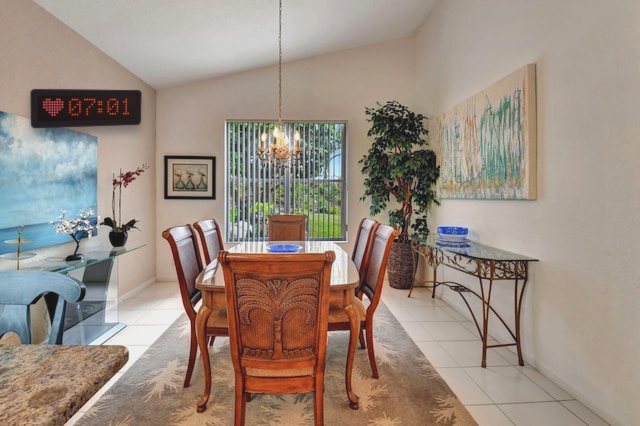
7 h 01 min
